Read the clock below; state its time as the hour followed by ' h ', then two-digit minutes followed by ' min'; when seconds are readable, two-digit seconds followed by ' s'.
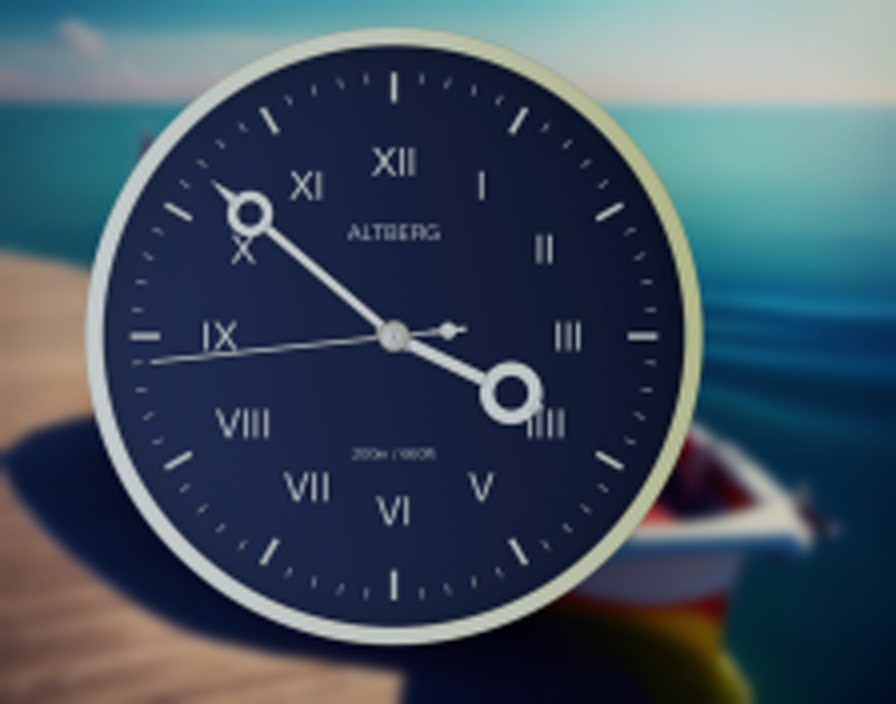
3 h 51 min 44 s
